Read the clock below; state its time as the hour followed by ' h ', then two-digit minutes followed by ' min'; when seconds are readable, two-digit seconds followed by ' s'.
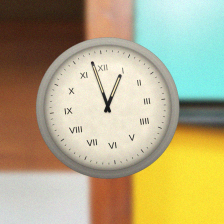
12 h 58 min
